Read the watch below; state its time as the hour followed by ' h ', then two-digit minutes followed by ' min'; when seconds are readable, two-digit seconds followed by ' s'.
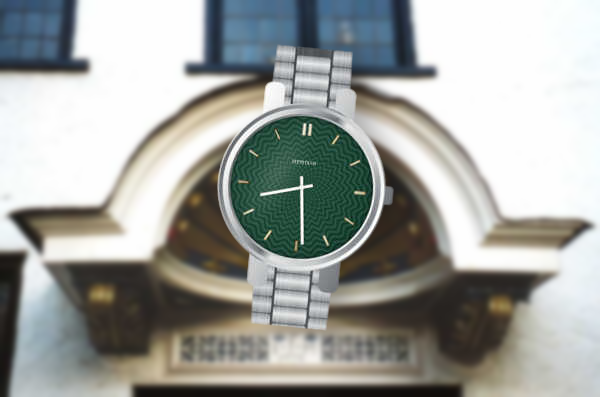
8 h 29 min
